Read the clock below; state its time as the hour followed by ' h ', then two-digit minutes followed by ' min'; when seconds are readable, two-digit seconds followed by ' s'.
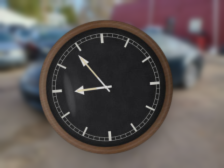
8 h 54 min
